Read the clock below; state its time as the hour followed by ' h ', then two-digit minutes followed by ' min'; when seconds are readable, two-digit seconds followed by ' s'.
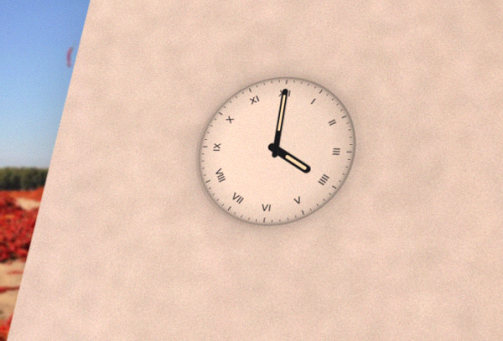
4 h 00 min
